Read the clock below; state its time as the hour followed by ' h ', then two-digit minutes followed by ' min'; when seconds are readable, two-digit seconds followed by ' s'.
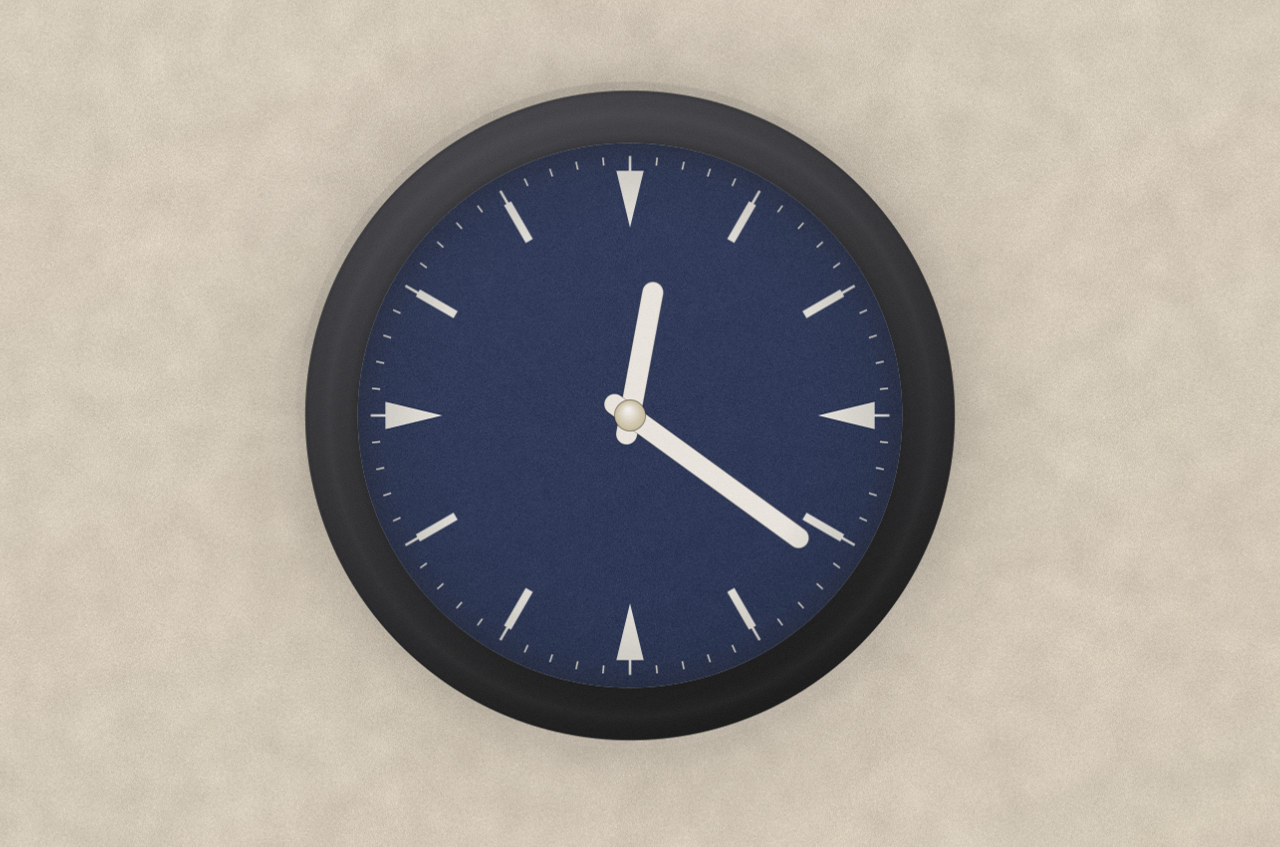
12 h 21 min
